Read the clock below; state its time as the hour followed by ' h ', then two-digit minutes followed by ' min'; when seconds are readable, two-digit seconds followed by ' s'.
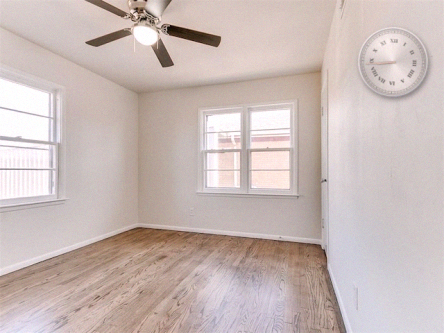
8 h 44 min
